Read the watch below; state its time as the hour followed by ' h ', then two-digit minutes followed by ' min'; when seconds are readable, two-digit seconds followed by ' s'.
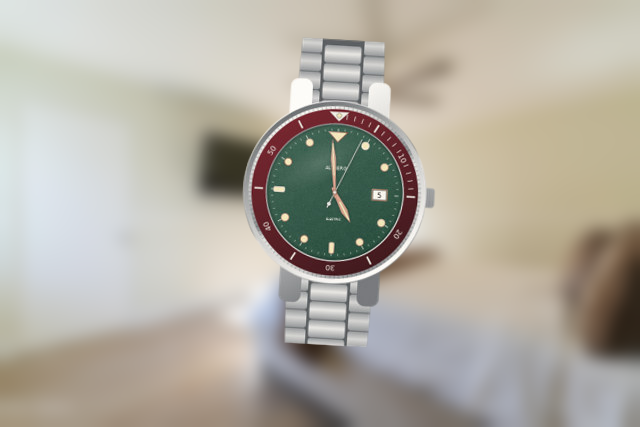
4 h 59 min 04 s
